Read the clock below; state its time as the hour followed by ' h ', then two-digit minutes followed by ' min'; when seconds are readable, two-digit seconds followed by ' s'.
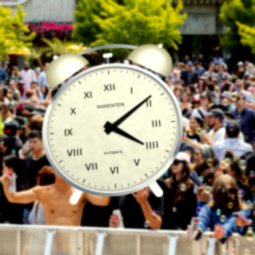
4 h 09 min
